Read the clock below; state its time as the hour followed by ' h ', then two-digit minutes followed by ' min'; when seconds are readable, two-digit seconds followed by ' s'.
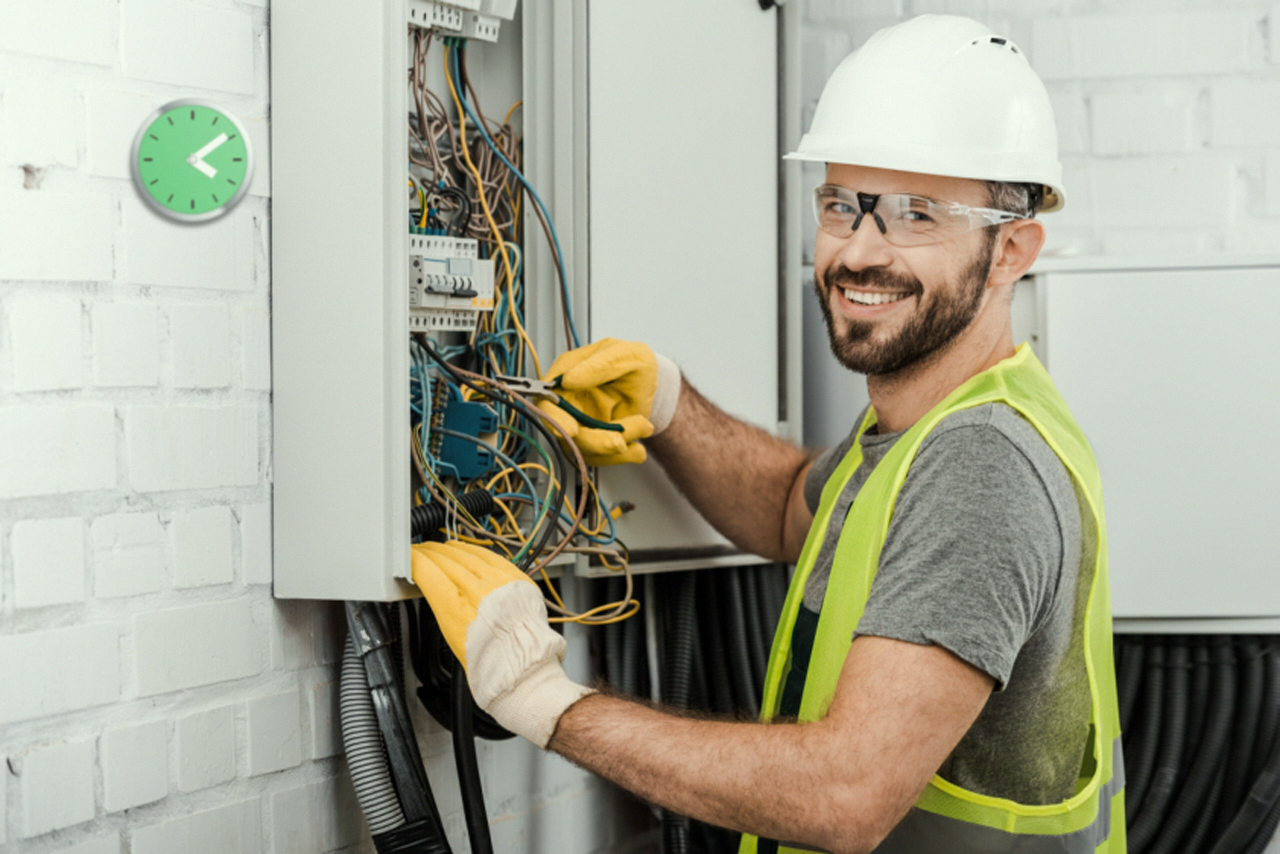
4 h 09 min
